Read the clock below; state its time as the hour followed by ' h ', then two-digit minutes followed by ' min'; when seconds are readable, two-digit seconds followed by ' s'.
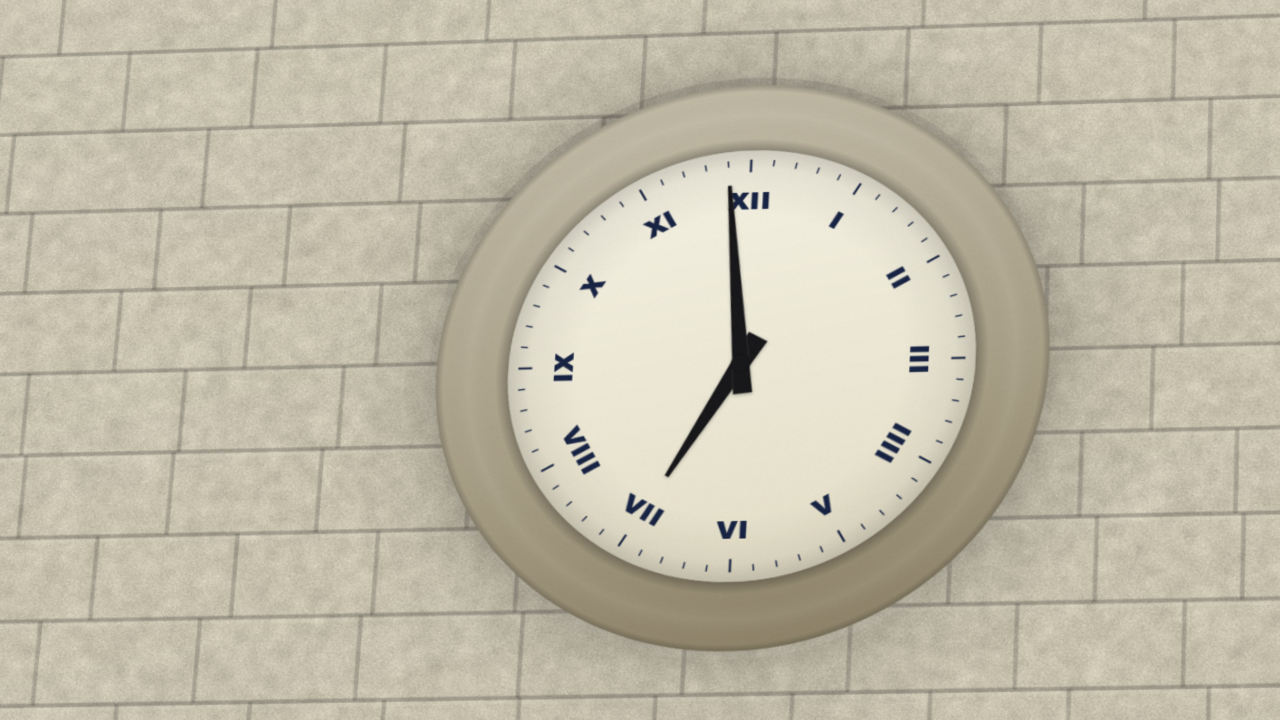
6 h 59 min
